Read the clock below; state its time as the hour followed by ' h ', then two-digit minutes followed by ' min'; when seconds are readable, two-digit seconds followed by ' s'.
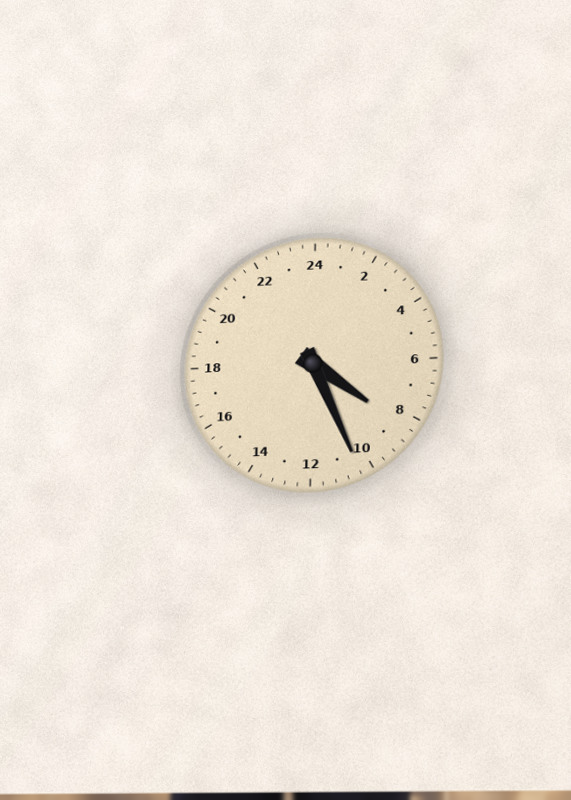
8 h 26 min
